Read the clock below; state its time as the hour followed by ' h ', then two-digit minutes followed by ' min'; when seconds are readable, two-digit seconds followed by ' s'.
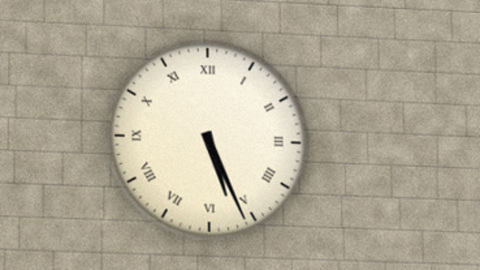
5 h 26 min
